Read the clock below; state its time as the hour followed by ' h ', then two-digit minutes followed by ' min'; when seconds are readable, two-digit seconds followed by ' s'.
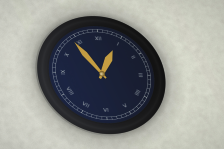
12 h 54 min
